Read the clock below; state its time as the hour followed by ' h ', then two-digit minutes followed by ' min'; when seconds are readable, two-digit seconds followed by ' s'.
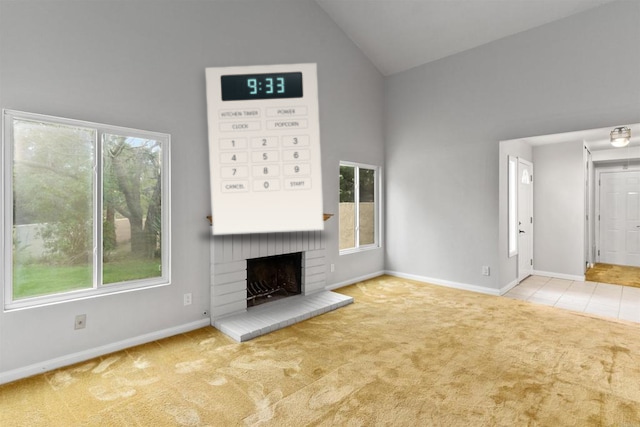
9 h 33 min
